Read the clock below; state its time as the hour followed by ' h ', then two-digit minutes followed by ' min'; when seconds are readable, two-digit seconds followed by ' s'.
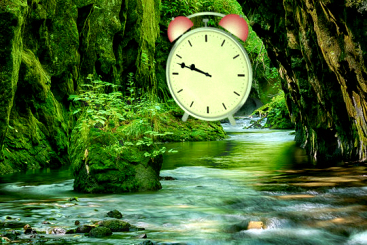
9 h 48 min
